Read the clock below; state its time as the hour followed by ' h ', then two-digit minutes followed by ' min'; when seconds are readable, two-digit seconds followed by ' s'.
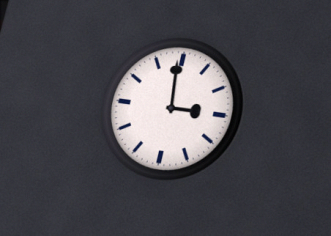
2 h 59 min
